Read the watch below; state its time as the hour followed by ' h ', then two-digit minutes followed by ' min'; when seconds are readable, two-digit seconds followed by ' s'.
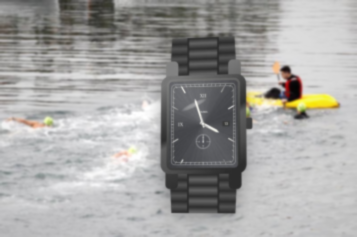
3 h 57 min
